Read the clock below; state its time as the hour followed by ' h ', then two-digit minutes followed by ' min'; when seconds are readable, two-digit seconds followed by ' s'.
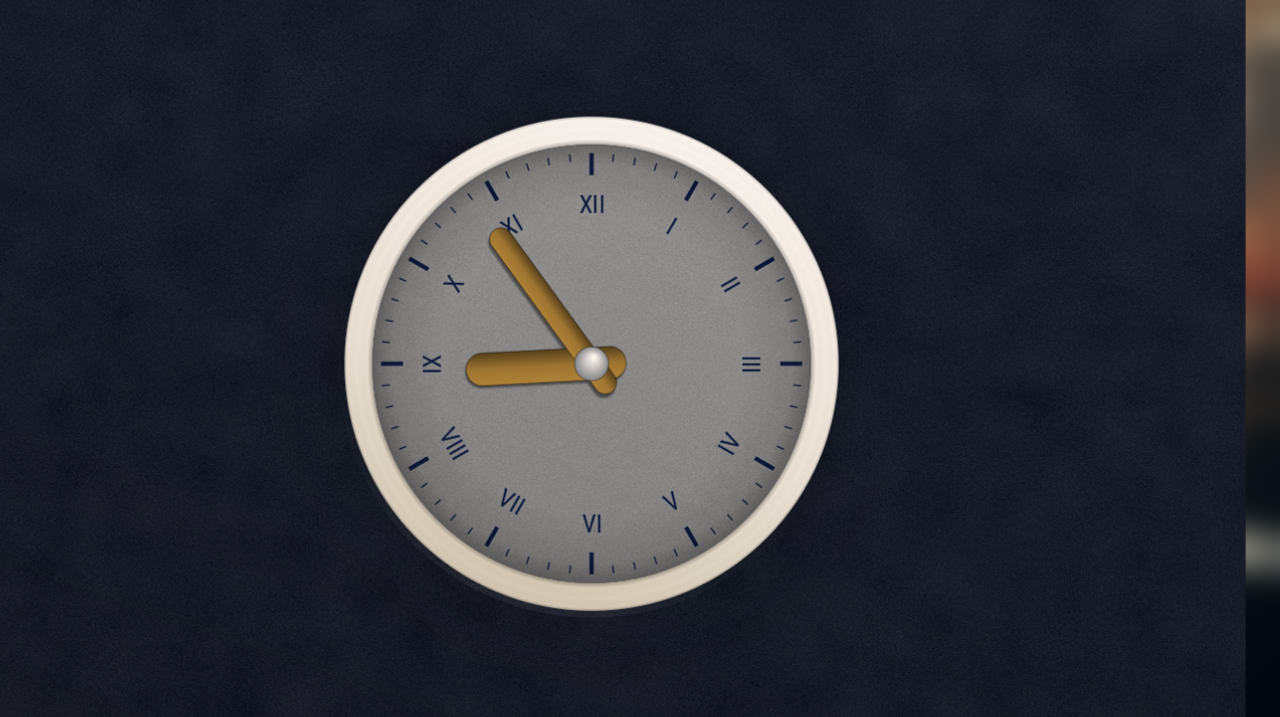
8 h 54 min
